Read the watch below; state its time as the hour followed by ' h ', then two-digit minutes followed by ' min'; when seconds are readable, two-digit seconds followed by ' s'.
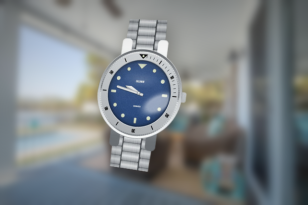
9 h 47 min
